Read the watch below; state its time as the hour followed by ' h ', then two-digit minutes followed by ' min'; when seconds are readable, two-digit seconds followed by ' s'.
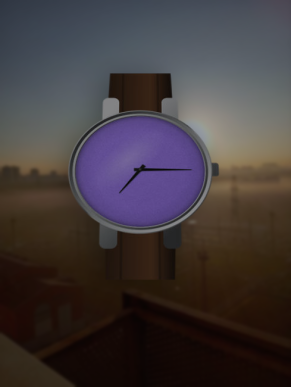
7 h 15 min
